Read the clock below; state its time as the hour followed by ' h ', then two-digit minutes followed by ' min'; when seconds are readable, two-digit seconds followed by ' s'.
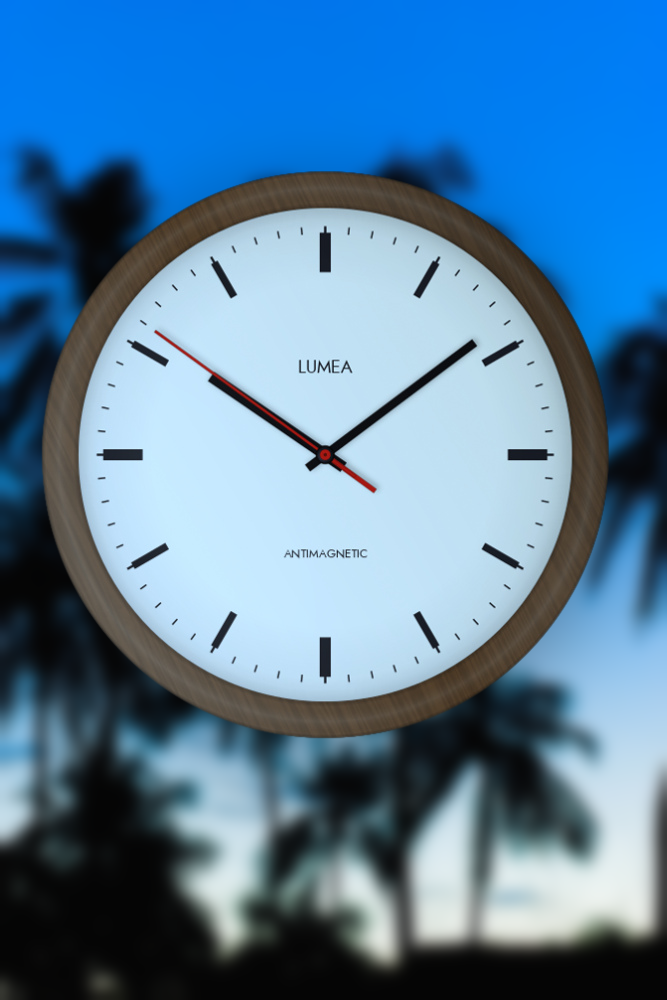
10 h 08 min 51 s
